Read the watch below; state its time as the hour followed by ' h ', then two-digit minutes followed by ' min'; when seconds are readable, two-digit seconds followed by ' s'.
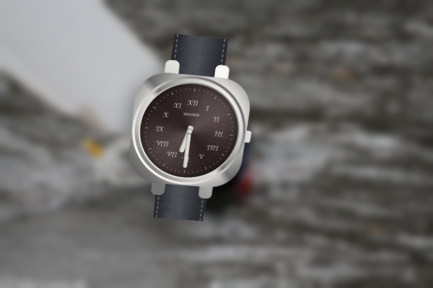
6 h 30 min
